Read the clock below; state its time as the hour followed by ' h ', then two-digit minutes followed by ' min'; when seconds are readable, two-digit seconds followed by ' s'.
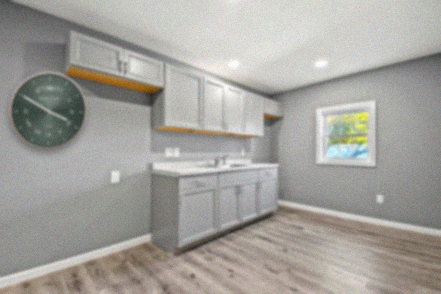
3 h 50 min
